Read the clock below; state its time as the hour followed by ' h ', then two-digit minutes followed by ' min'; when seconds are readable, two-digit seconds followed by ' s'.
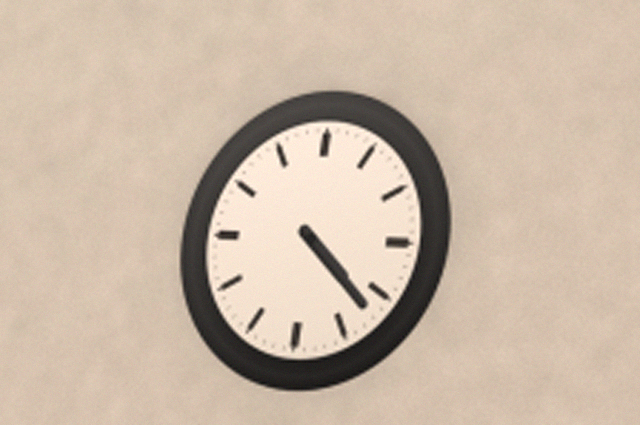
4 h 22 min
